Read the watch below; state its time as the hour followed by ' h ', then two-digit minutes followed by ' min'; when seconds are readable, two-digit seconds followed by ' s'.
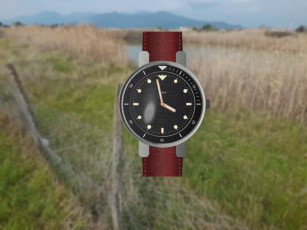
3 h 58 min
